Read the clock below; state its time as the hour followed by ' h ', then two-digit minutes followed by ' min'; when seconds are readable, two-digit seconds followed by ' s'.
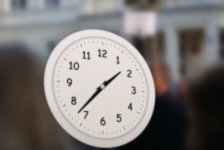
1 h 37 min
